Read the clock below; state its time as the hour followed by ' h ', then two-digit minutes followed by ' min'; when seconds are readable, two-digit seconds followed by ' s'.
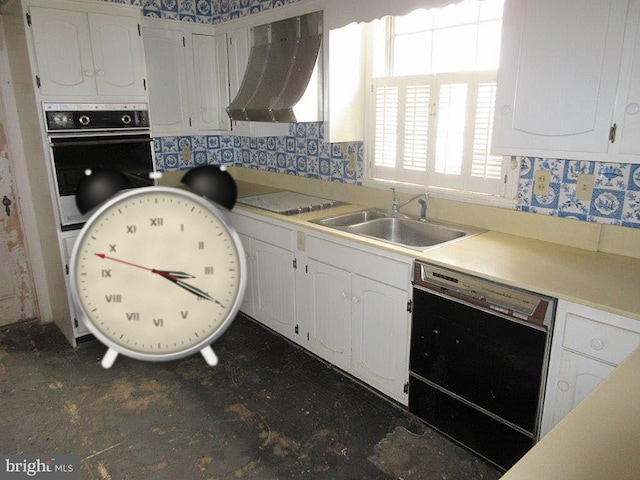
3 h 19 min 48 s
